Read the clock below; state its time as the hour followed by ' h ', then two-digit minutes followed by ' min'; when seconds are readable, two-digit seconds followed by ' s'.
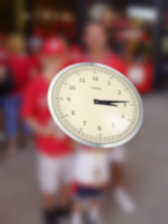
3 h 14 min
